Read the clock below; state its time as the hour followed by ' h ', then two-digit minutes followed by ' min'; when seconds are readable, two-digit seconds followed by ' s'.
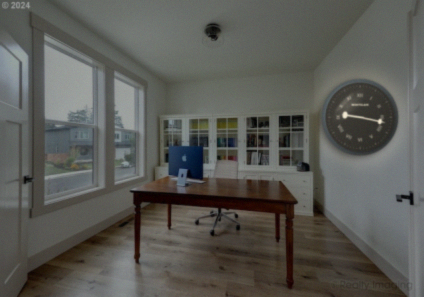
9 h 17 min
